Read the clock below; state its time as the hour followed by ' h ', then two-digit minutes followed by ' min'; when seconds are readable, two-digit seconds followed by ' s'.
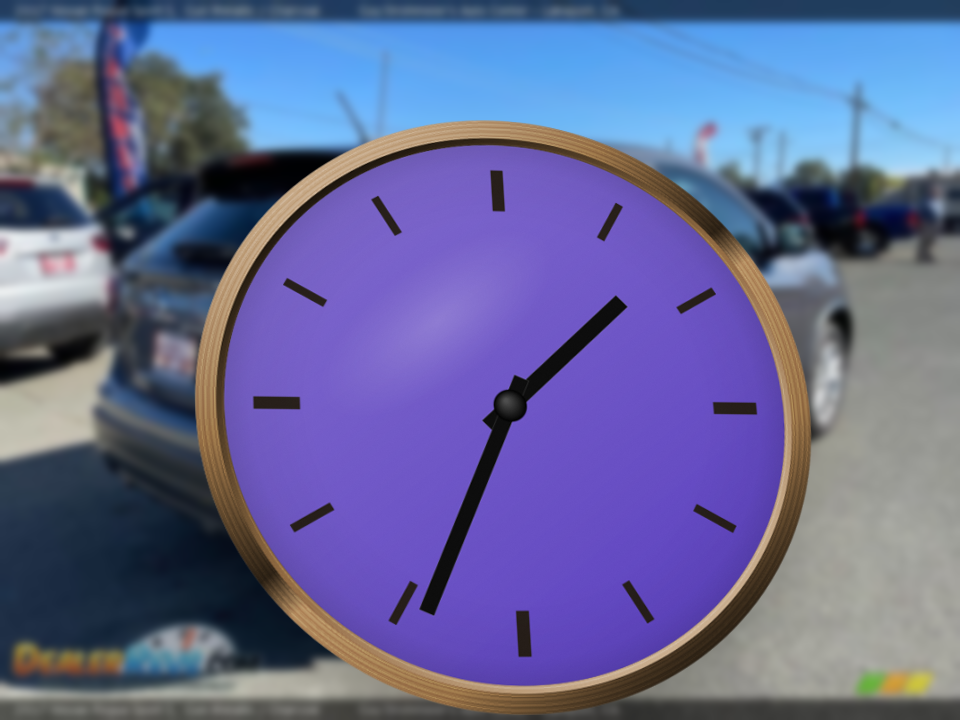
1 h 34 min
